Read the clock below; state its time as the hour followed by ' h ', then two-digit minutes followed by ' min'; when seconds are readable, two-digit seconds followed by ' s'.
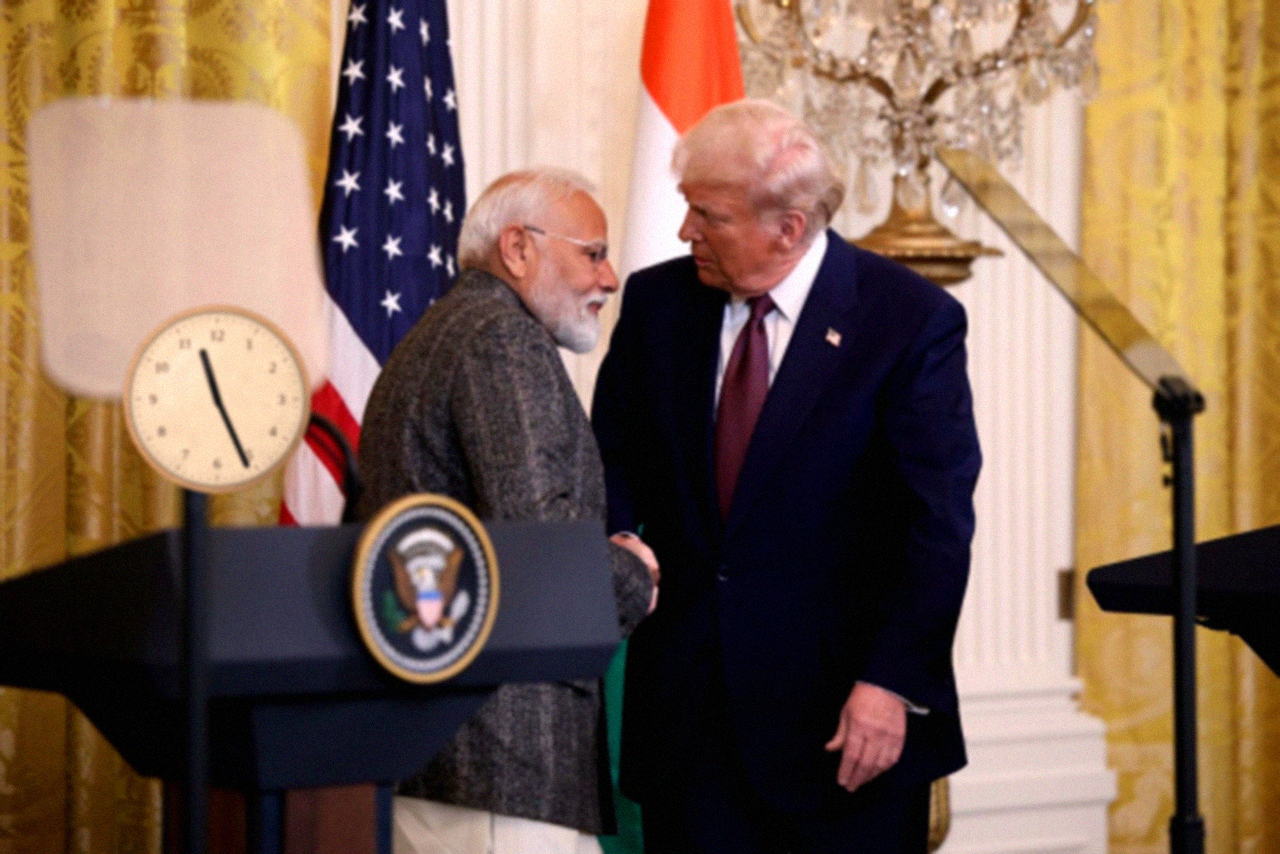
11 h 26 min
